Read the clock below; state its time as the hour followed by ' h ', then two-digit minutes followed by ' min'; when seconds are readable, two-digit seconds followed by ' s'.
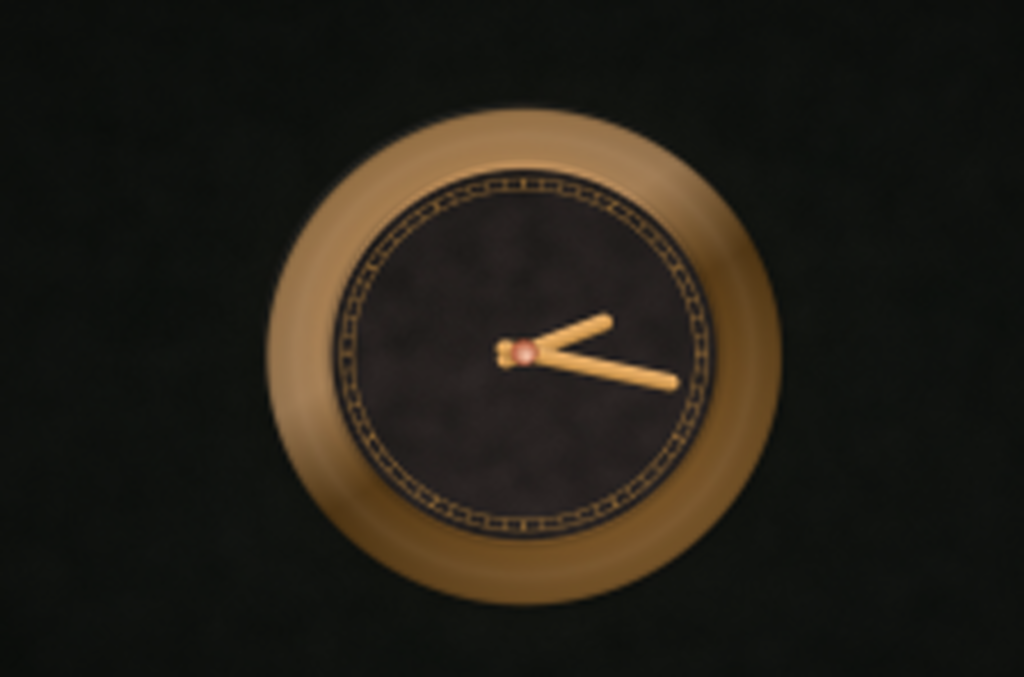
2 h 17 min
